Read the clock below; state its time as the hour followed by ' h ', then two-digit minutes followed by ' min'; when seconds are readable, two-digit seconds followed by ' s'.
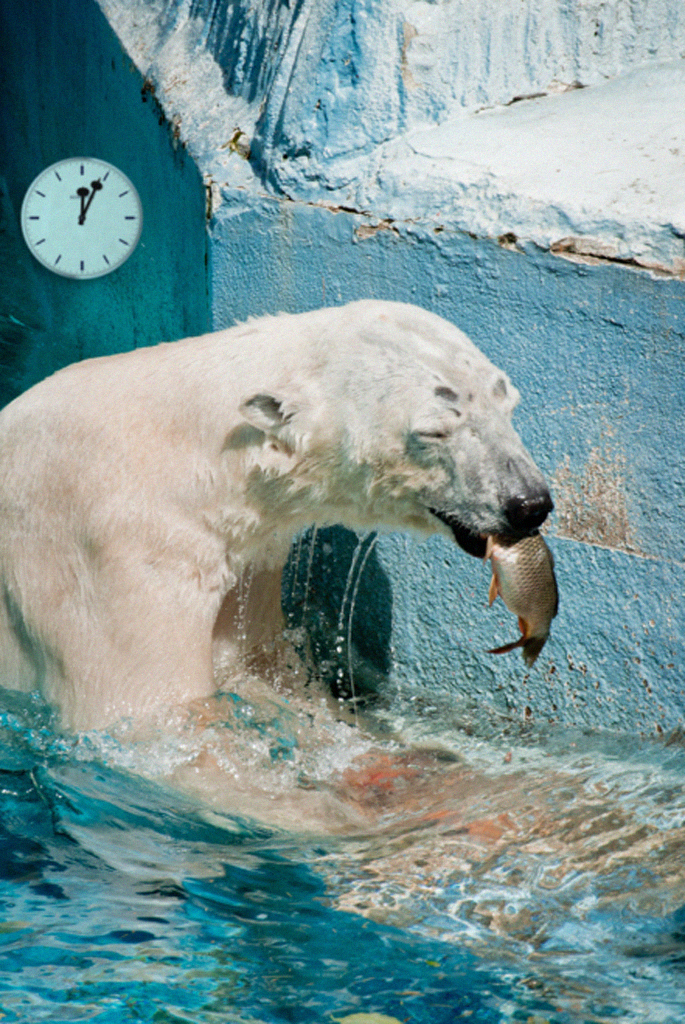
12 h 04 min
